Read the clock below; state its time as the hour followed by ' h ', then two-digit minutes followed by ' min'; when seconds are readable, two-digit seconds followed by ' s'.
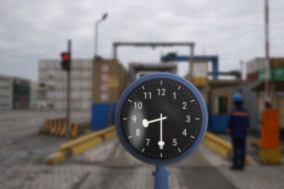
8 h 30 min
